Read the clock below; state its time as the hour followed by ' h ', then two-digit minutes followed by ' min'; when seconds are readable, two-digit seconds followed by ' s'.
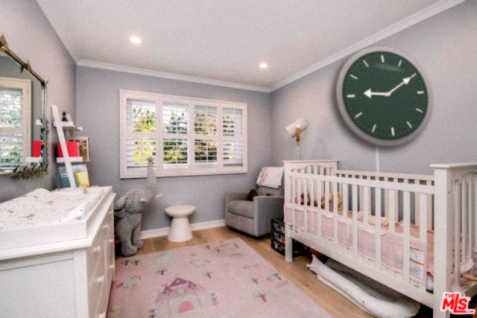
9 h 10 min
